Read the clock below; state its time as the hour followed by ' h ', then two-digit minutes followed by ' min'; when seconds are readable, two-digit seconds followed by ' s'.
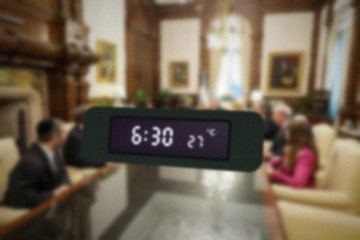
6 h 30 min
